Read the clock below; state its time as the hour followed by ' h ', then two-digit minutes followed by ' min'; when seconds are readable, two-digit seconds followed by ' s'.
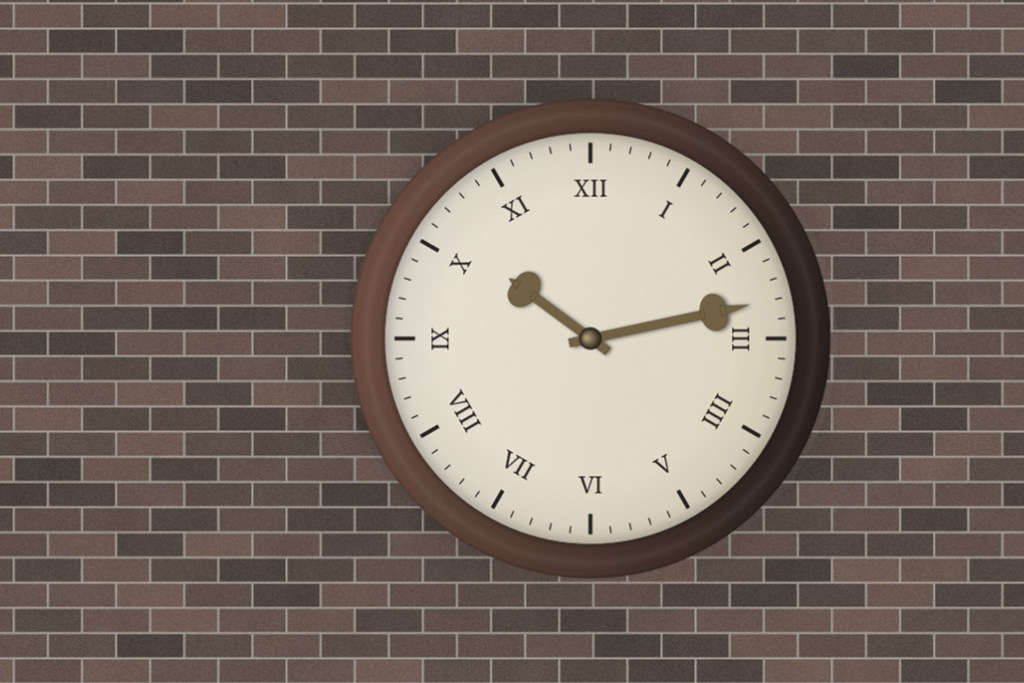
10 h 13 min
